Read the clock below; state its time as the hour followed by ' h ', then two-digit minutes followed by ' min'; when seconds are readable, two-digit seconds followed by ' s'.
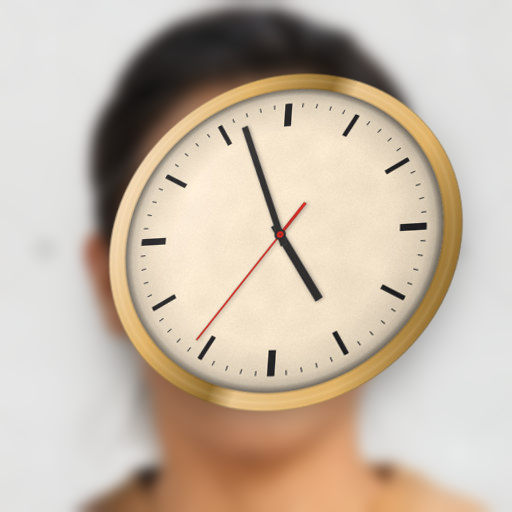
4 h 56 min 36 s
